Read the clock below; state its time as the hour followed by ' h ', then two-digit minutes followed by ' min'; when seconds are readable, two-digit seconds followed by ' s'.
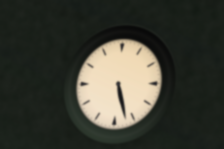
5 h 27 min
